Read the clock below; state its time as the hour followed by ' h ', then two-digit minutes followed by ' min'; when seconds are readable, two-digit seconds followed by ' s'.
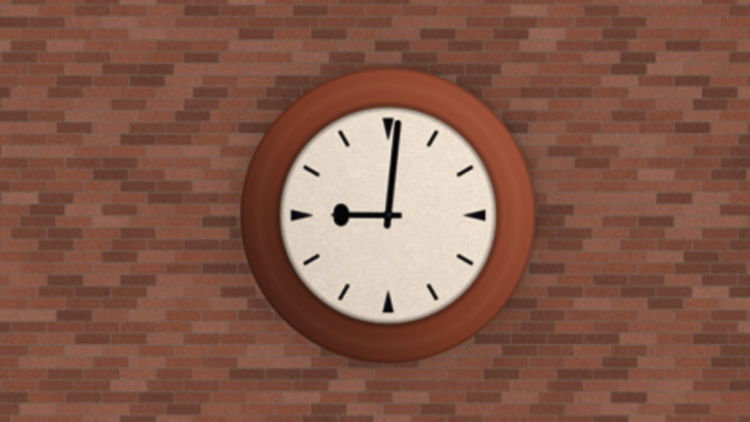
9 h 01 min
